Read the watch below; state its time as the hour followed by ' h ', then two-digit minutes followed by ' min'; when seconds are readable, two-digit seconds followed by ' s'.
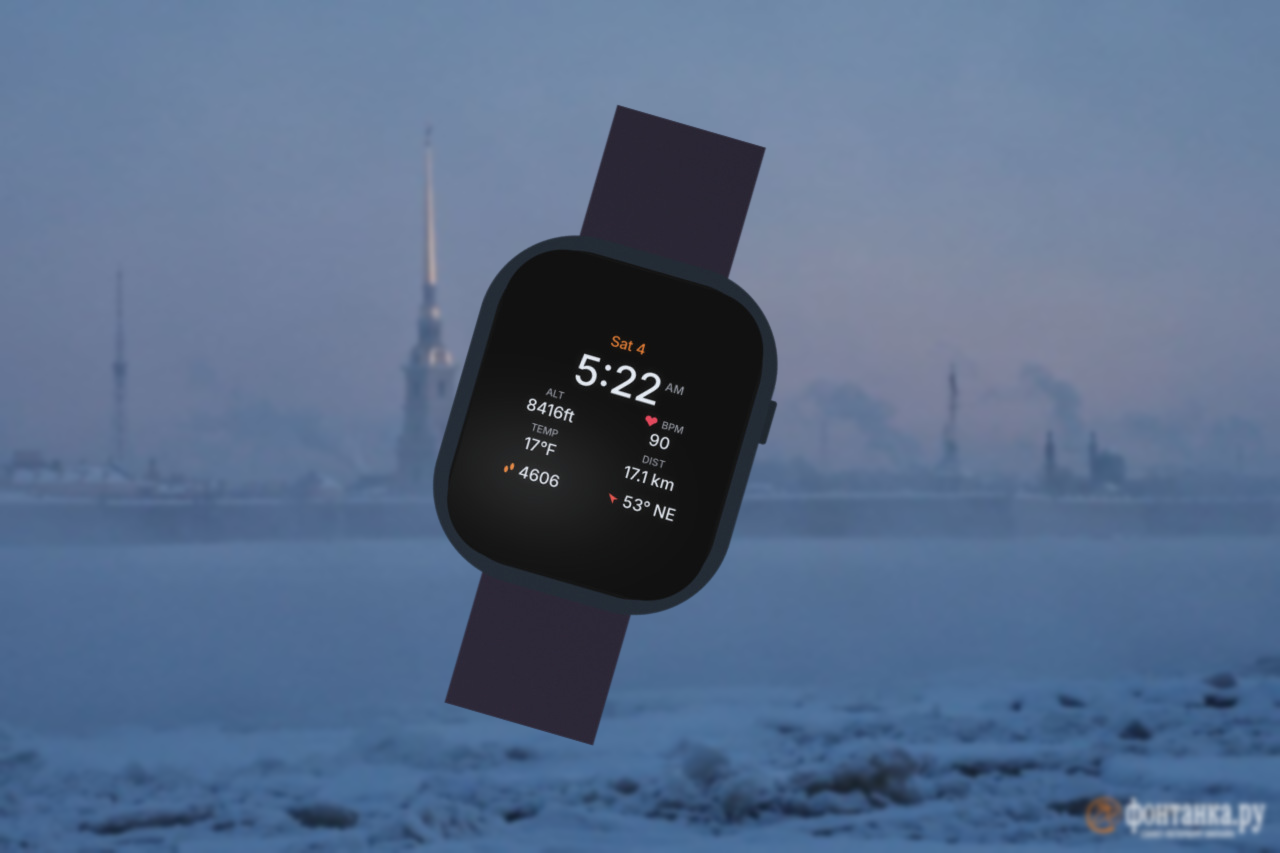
5 h 22 min
